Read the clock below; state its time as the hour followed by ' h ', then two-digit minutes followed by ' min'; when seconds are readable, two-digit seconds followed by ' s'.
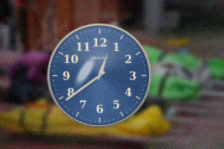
12 h 39 min
